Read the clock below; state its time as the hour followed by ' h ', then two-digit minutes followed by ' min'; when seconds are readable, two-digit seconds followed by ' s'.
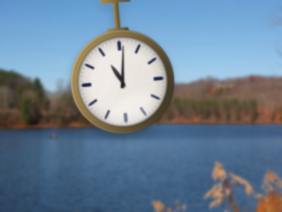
11 h 01 min
